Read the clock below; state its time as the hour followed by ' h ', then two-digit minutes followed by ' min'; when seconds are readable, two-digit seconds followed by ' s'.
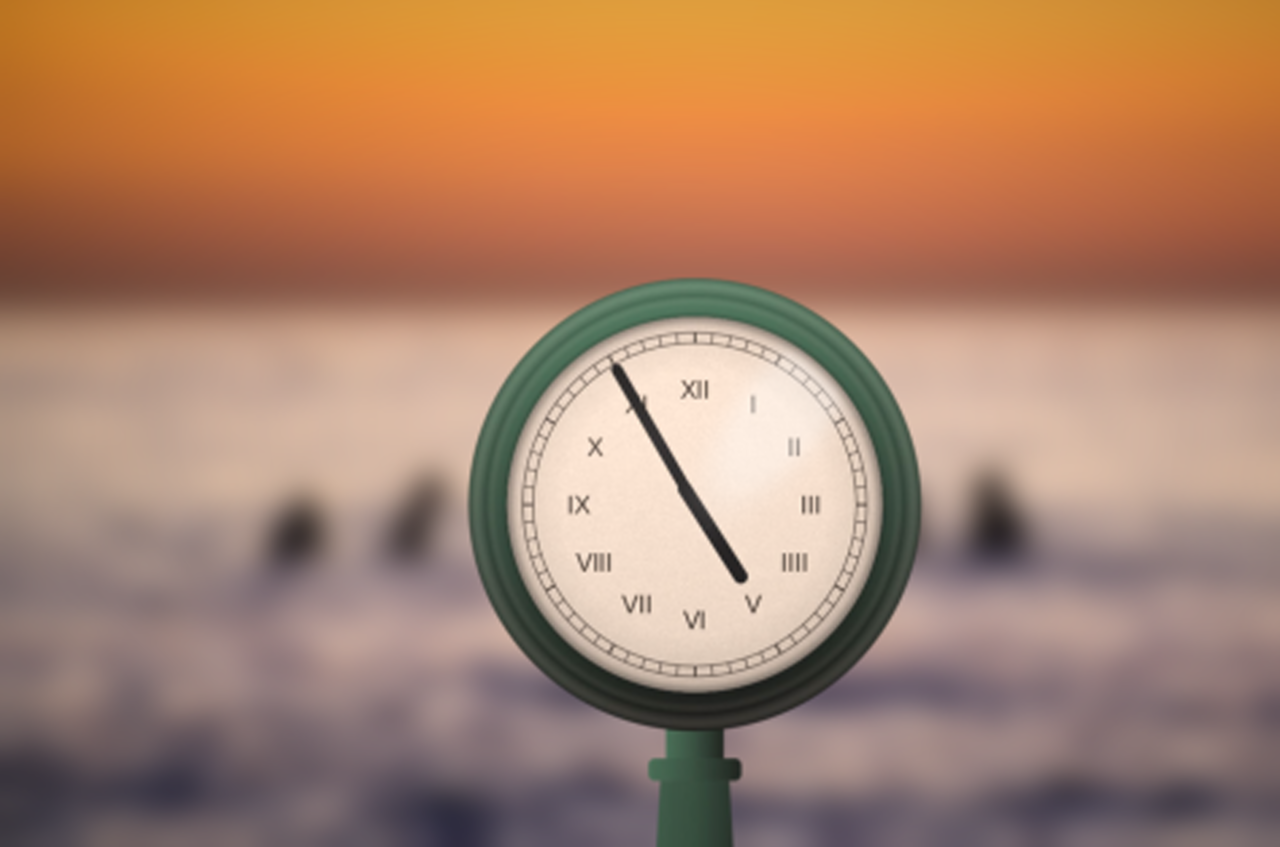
4 h 55 min
